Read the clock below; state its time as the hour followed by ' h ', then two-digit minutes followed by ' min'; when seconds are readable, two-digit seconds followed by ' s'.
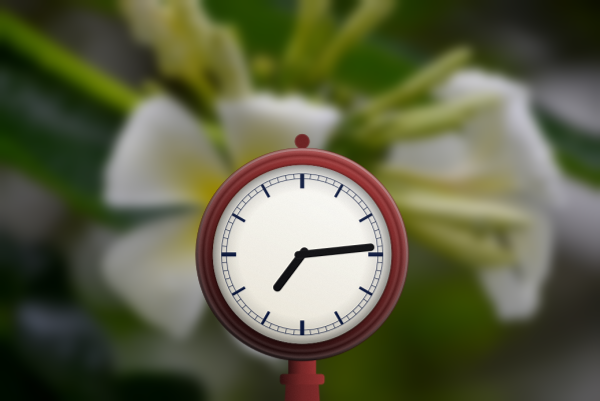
7 h 14 min
